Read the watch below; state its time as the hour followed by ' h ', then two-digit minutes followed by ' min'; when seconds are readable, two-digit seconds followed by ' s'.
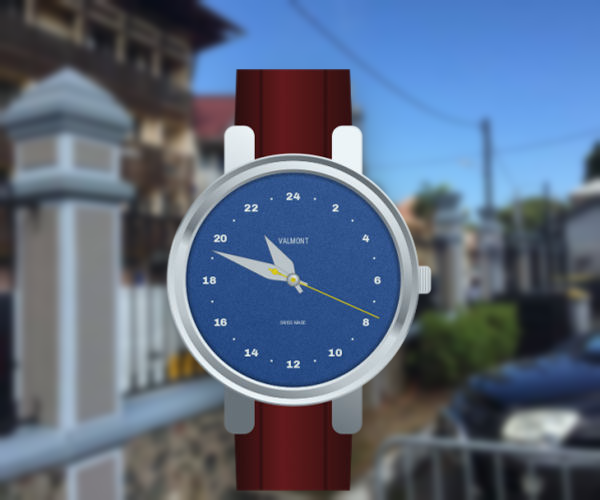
21 h 48 min 19 s
